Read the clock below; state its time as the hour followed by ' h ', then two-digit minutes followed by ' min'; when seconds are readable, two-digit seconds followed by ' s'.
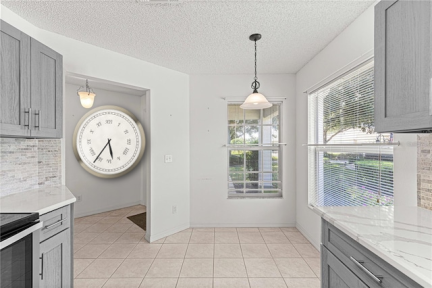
5 h 36 min
